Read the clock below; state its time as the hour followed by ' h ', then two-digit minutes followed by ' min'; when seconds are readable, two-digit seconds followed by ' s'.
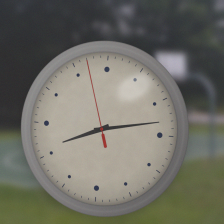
8 h 12 min 57 s
